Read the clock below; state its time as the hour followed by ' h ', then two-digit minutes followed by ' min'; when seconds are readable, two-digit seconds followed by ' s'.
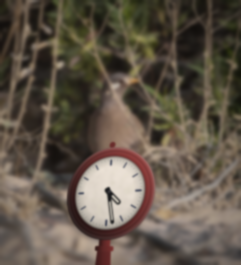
4 h 28 min
